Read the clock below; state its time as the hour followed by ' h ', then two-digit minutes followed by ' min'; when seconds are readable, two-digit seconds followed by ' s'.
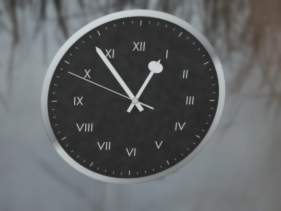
12 h 53 min 49 s
